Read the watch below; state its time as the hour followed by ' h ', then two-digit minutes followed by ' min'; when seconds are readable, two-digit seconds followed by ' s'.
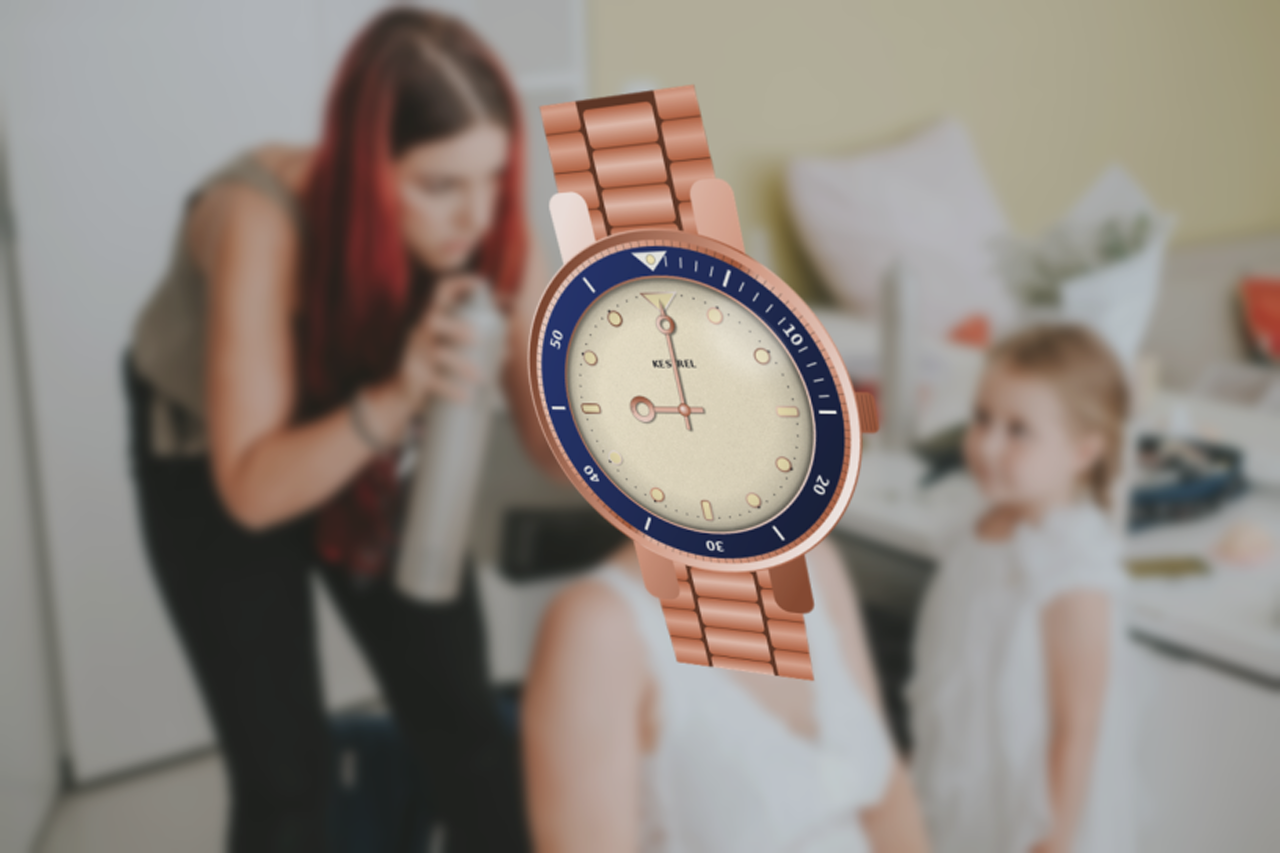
9 h 00 min
